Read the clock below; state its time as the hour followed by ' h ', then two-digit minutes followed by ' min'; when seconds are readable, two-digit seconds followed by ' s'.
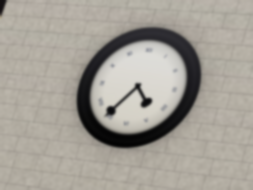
4 h 36 min
